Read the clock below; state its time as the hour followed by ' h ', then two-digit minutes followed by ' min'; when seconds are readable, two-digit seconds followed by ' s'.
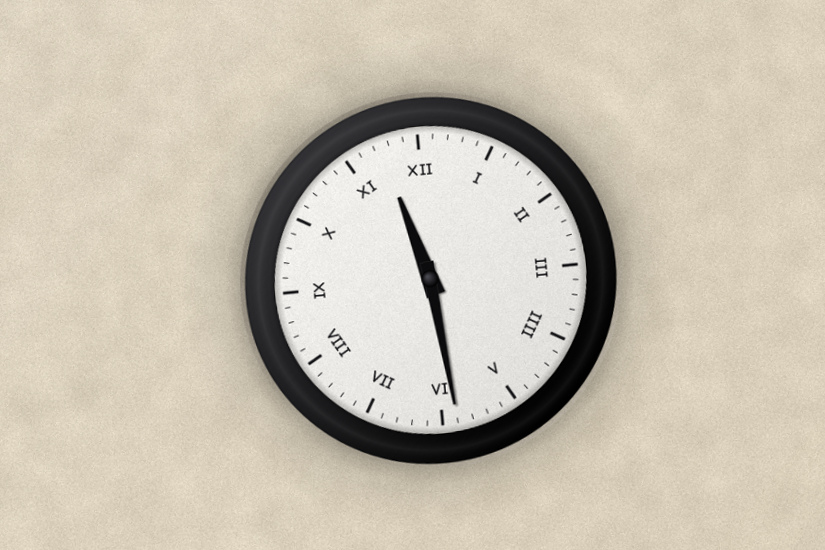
11 h 29 min
